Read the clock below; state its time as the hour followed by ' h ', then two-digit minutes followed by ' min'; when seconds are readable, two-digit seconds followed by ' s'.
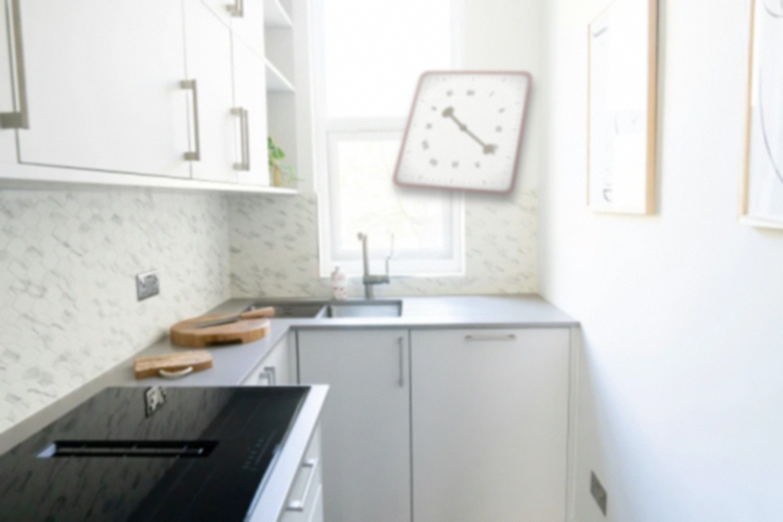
10 h 21 min
